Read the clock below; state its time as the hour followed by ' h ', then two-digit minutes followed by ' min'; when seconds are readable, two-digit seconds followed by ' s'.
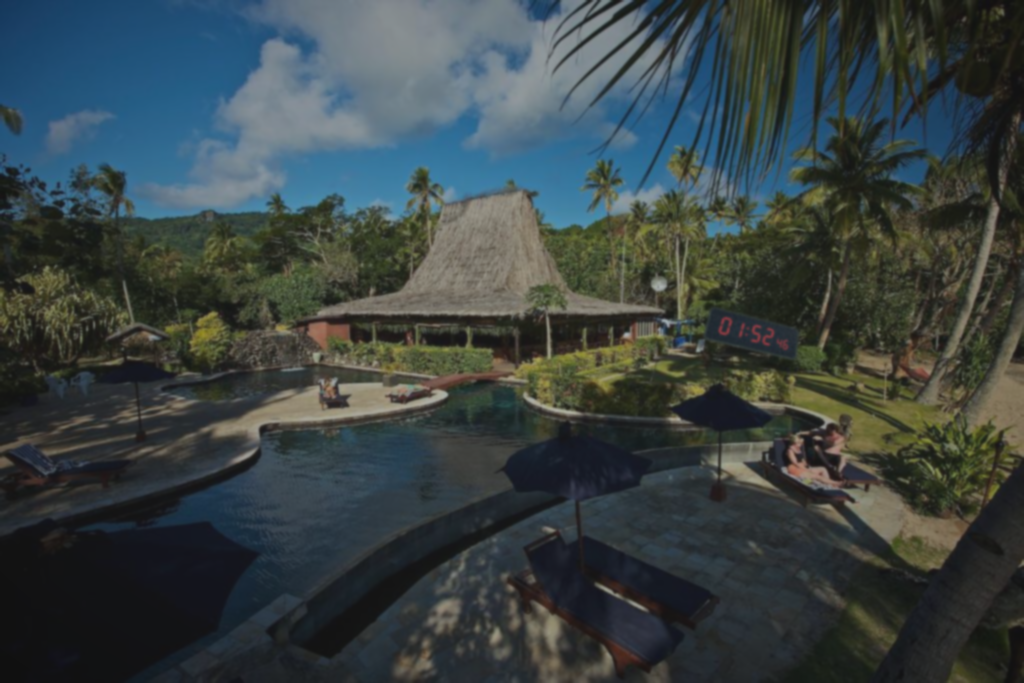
1 h 52 min
